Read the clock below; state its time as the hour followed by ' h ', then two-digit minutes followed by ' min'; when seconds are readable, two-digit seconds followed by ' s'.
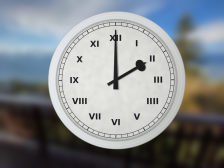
2 h 00 min
